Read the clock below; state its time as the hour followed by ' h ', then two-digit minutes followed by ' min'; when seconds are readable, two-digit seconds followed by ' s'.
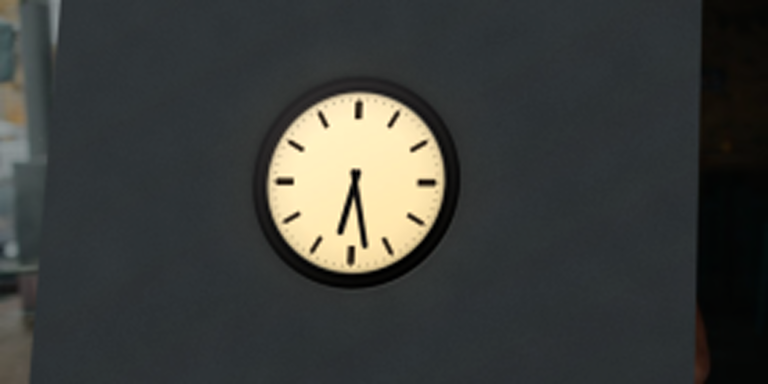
6 h 28 min
